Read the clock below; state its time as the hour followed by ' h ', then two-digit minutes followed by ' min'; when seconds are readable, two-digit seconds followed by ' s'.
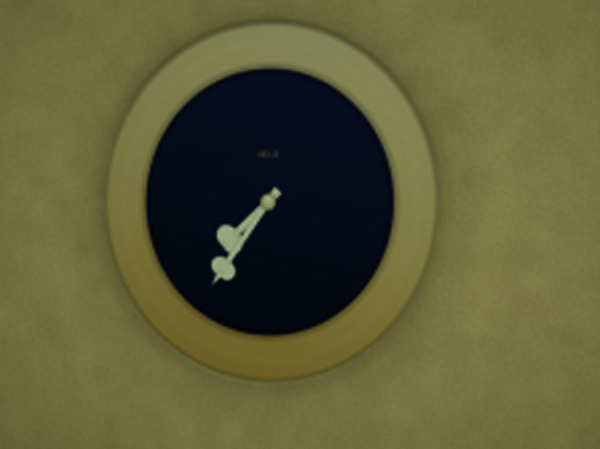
7 h 36 min
